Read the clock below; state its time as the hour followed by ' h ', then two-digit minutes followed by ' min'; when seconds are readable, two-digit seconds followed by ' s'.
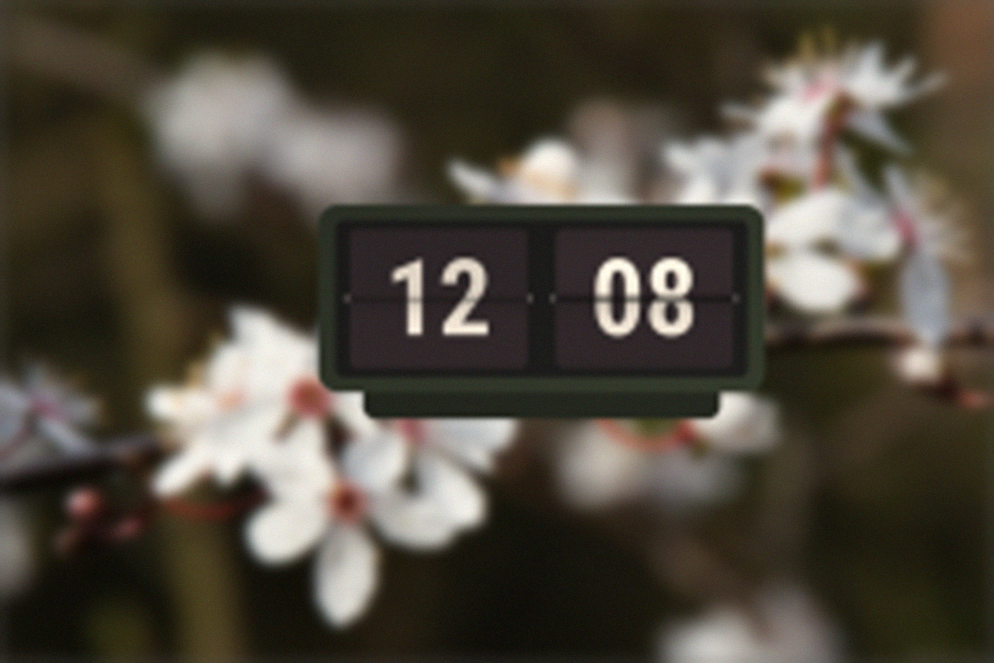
12 h 08 min
